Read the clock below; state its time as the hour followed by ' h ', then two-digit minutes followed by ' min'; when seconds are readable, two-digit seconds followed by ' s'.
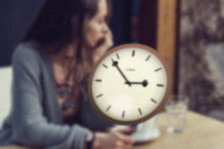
2 h 53 min
